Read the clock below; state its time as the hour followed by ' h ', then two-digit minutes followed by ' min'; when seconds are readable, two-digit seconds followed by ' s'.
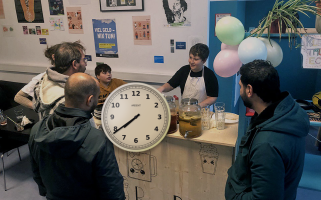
7 h 39 min
